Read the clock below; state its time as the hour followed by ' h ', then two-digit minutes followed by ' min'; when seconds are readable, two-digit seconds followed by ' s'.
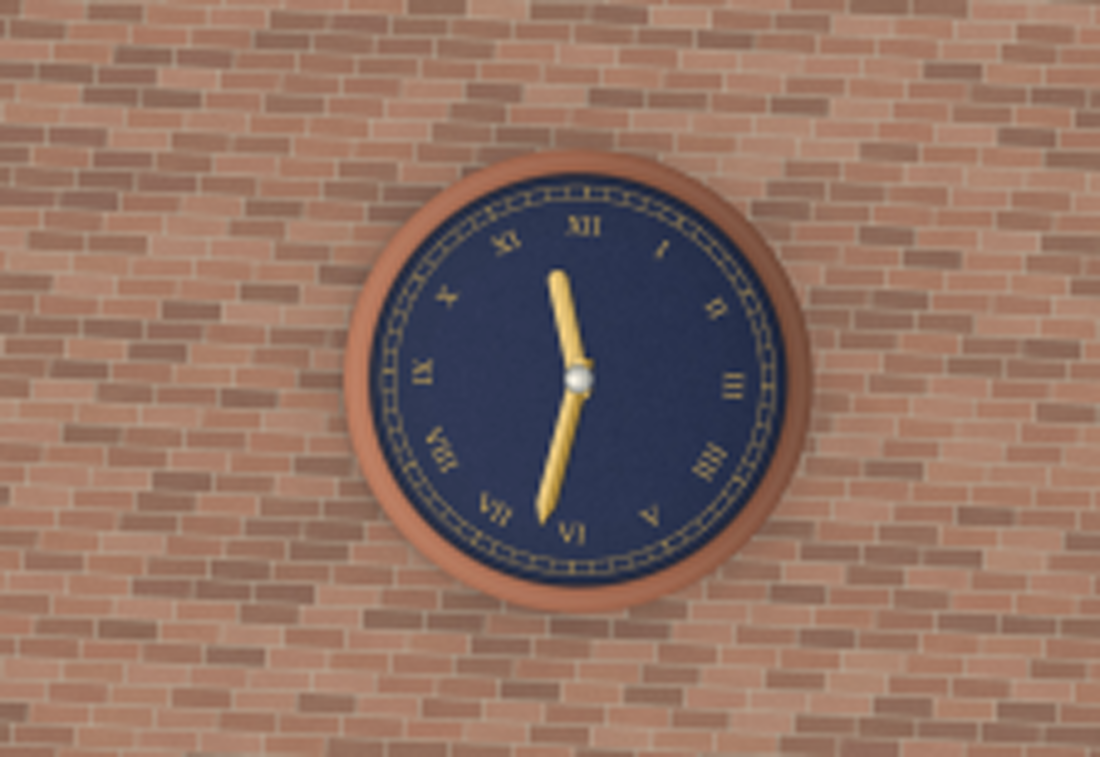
11 h 32 min
